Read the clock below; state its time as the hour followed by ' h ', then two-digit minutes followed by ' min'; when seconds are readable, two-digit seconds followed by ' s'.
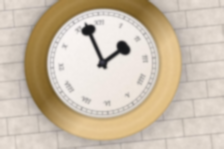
1 h 57 min
